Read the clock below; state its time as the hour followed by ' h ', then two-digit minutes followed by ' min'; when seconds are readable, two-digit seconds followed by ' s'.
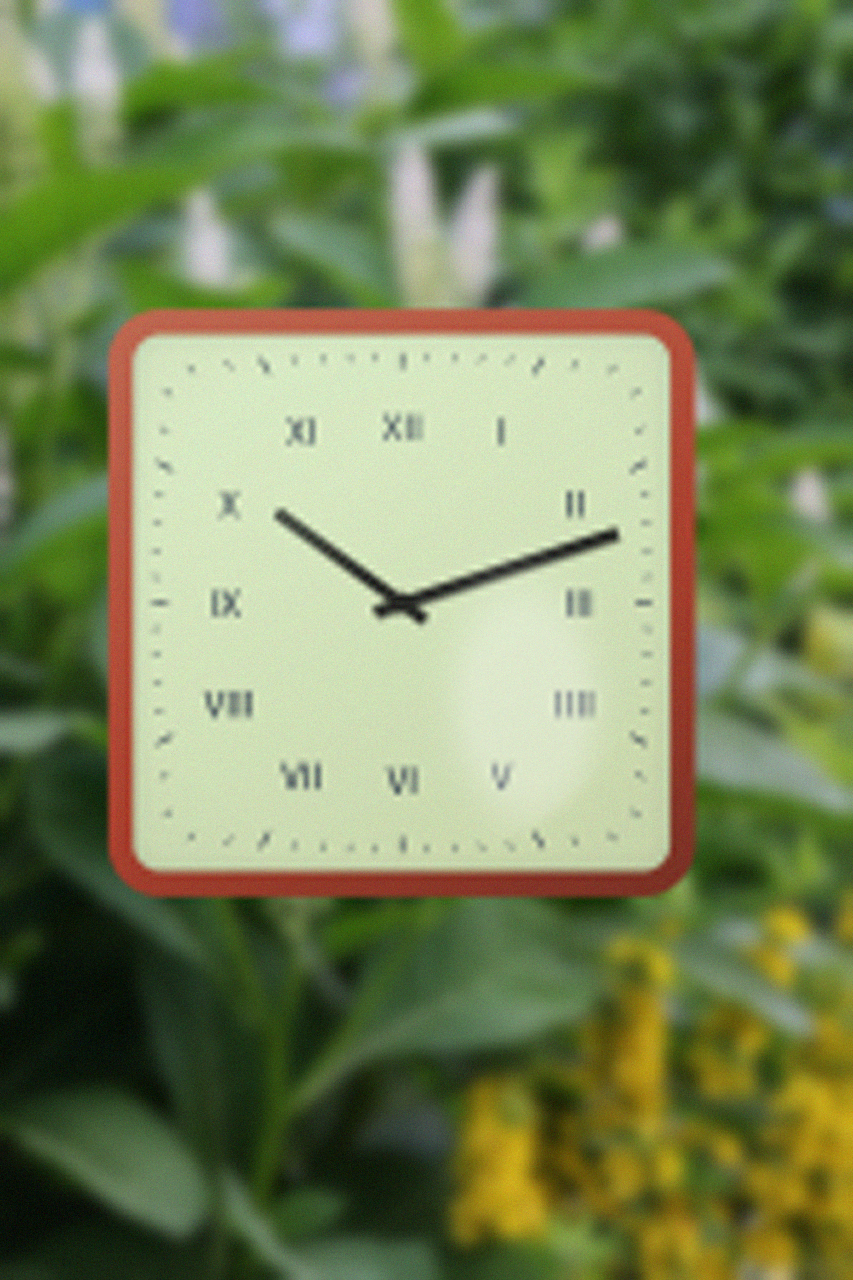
10 h 12 min
